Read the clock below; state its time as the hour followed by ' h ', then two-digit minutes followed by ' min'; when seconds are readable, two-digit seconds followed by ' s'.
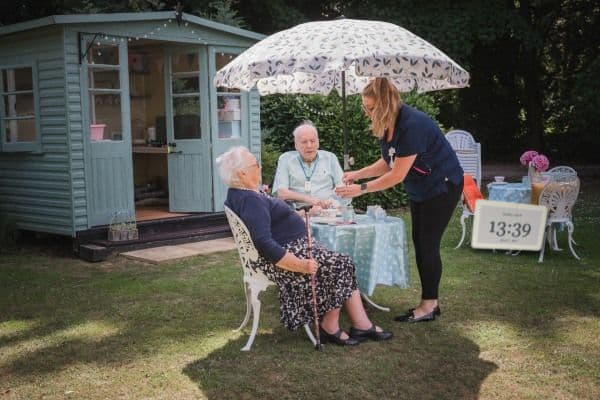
13 h 39 min
